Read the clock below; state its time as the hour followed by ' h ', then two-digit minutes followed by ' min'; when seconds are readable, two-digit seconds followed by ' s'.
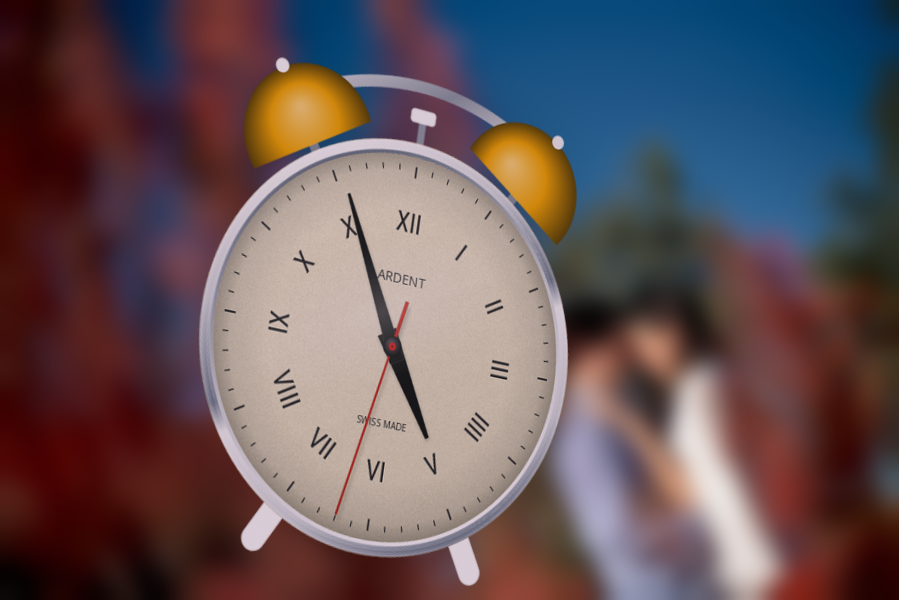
4 h 55 min 32 s
